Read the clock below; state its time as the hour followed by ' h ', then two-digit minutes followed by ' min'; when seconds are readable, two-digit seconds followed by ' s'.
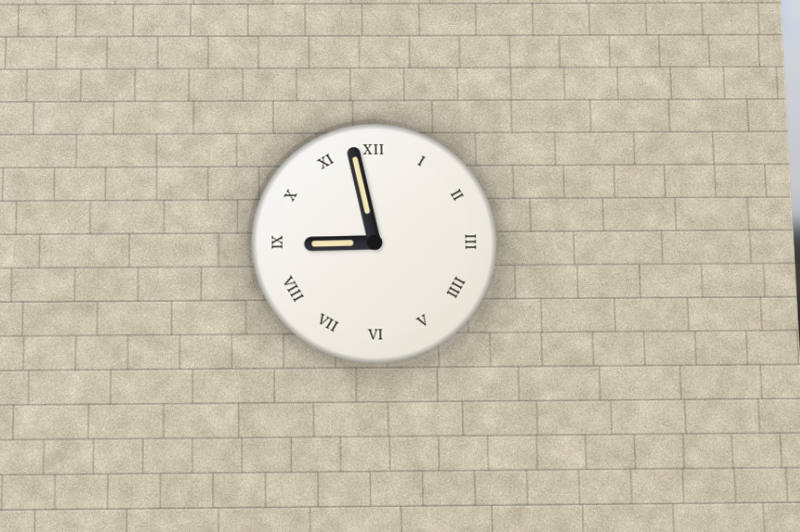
8 h 58 min
